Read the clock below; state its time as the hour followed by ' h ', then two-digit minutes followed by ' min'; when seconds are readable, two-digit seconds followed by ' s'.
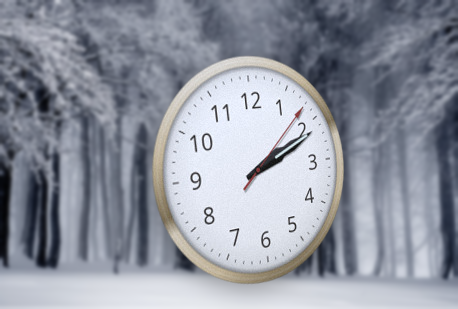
2 h 11 min 08 s
